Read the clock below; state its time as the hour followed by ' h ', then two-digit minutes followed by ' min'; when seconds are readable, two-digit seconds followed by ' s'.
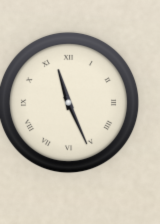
11 h 26 min
